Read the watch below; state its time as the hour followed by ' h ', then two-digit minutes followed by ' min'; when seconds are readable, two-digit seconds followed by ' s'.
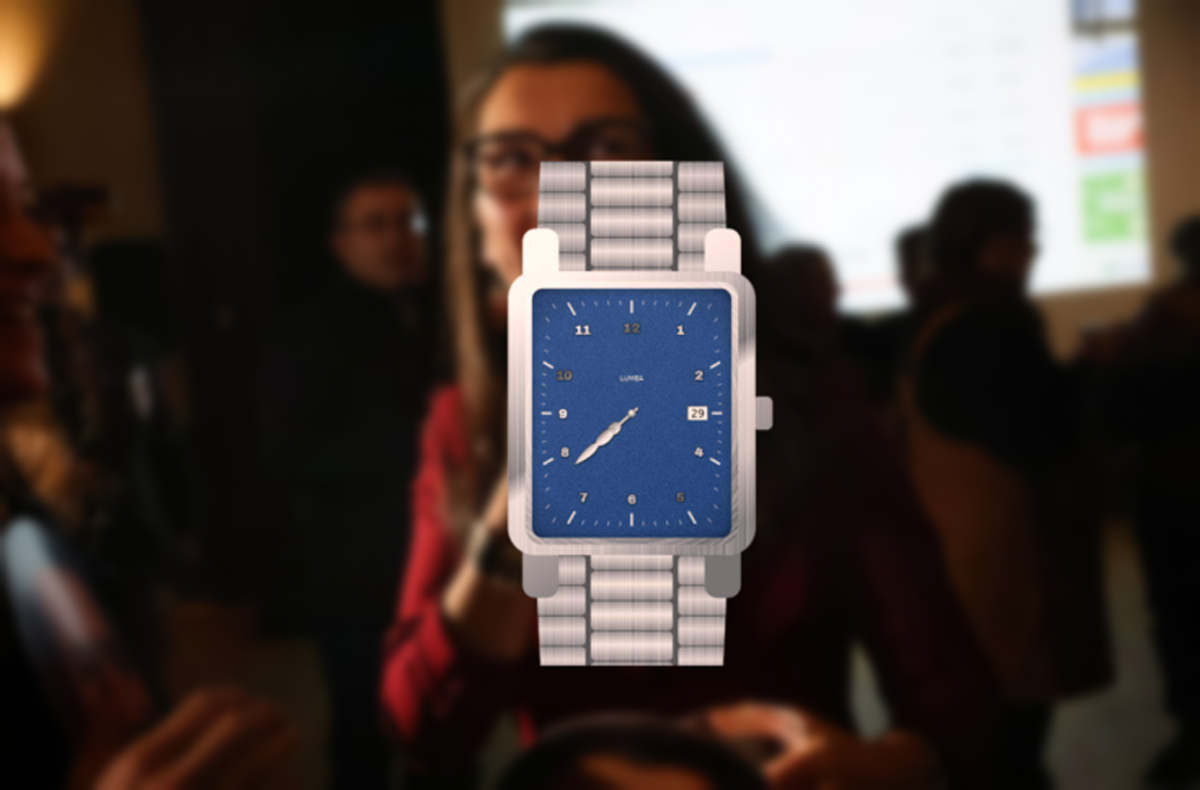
7 h 38 min
